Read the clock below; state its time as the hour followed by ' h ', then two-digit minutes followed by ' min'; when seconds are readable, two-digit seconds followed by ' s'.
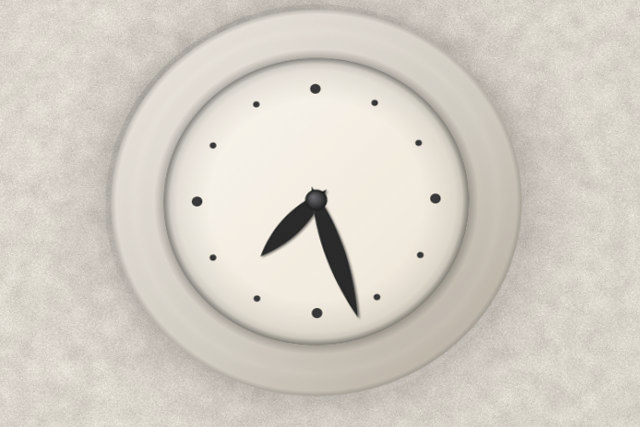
7 h 27 min
